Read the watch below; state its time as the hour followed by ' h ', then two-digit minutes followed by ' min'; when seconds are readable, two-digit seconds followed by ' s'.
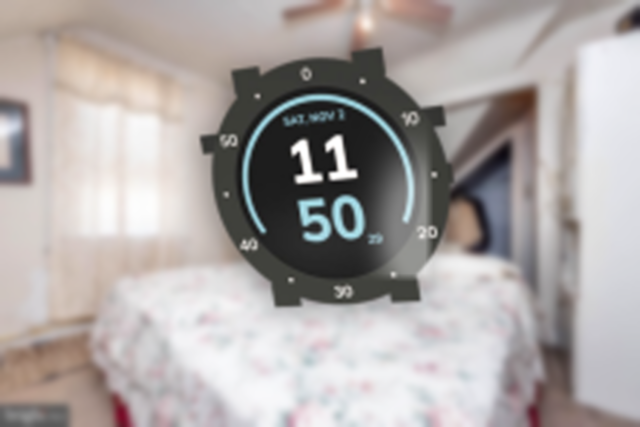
11 h 50 min
